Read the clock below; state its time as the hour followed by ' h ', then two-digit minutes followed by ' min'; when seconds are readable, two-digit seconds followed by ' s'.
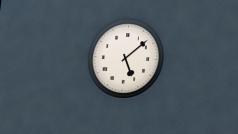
5 h 08 min
